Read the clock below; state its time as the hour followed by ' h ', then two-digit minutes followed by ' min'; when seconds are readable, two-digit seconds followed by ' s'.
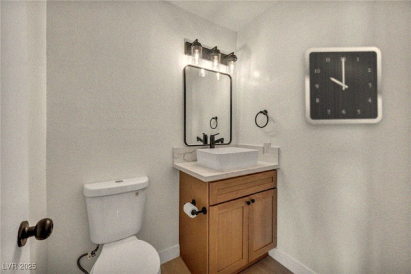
10 h 00 min
